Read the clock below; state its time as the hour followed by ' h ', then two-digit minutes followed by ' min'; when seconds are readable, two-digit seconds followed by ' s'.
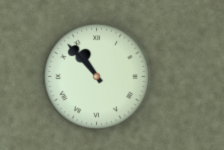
10 h 53 min
